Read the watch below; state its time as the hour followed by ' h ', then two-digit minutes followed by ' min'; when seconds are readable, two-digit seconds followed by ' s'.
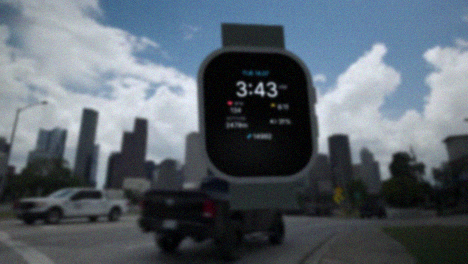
3 h 43 min
